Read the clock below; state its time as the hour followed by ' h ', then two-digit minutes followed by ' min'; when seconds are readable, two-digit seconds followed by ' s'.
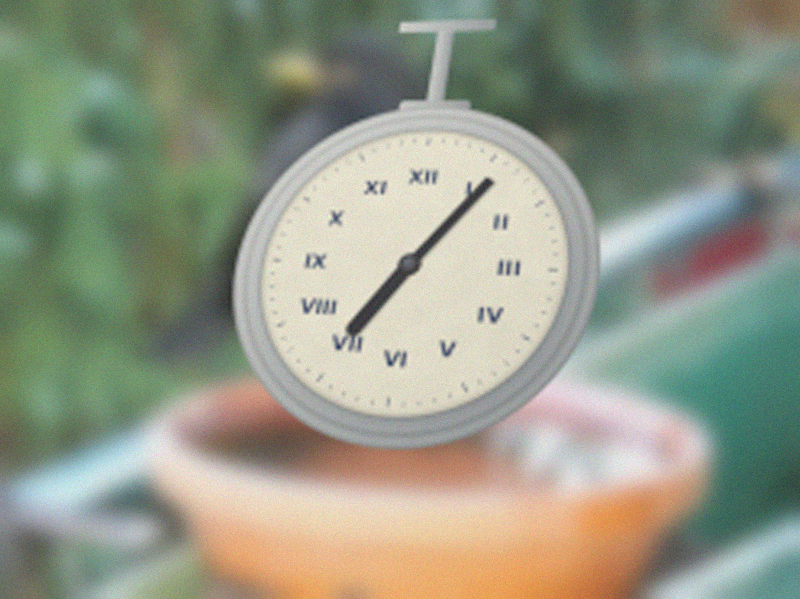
7 h 06 min
